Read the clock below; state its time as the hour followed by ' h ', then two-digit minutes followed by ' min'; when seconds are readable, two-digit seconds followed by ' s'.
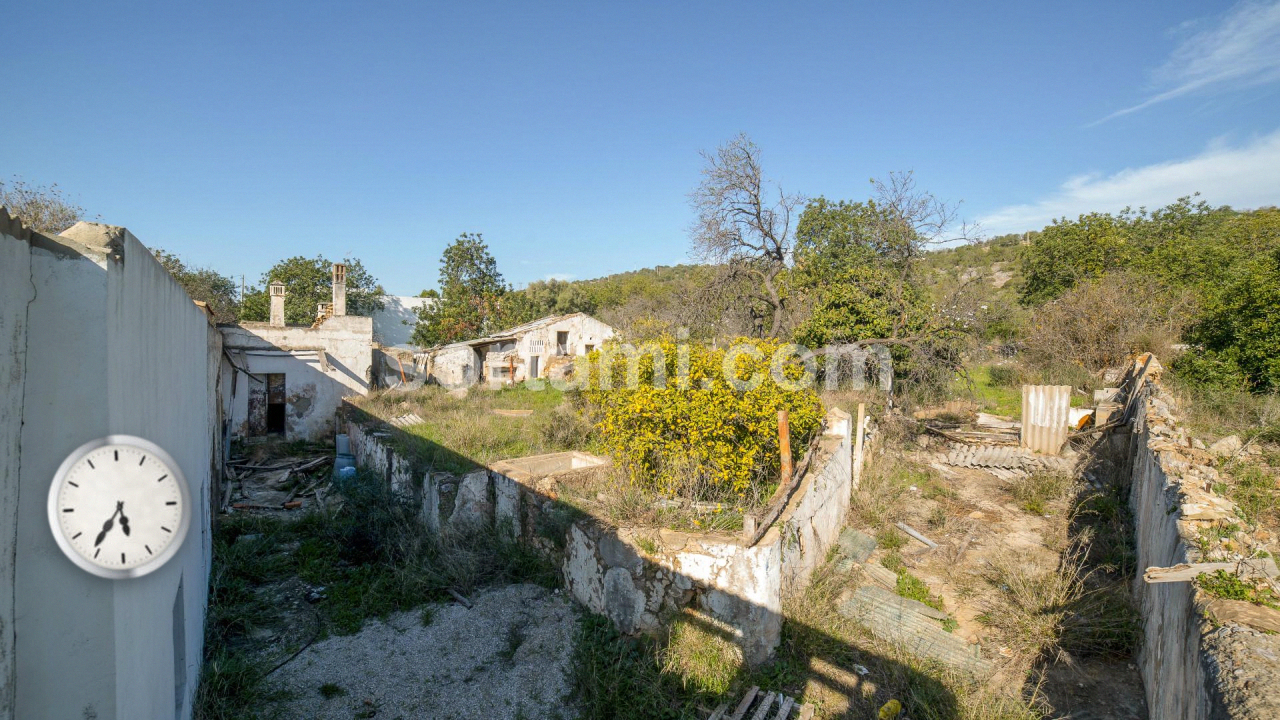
5 h 36 min
